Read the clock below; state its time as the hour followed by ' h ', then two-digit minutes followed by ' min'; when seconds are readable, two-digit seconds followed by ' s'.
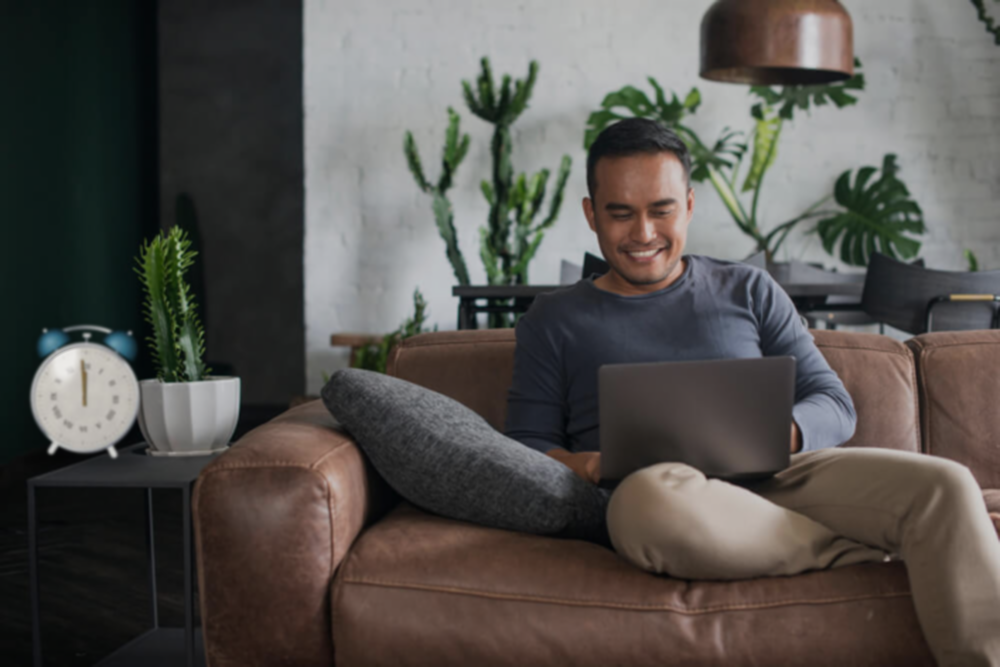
11 h 59 min
